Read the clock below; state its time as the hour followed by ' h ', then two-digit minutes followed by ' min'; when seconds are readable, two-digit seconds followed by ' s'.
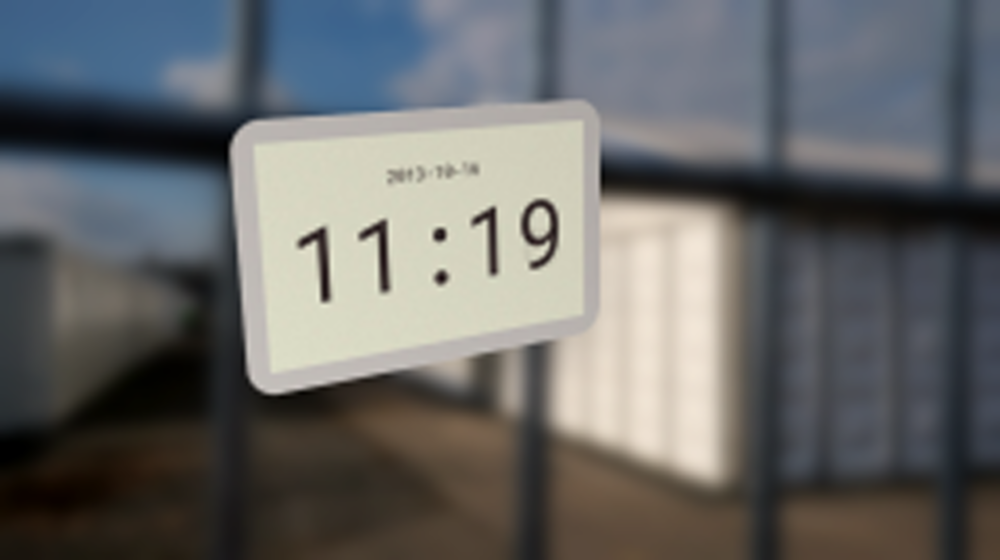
11 h 19 min
